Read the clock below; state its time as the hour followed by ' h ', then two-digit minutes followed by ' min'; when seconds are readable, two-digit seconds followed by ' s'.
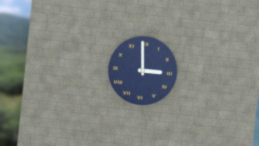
2 h 59 min
